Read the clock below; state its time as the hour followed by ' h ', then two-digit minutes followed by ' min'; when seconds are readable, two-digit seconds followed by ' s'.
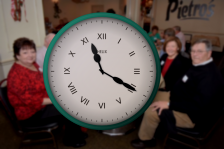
11 h 20 min
